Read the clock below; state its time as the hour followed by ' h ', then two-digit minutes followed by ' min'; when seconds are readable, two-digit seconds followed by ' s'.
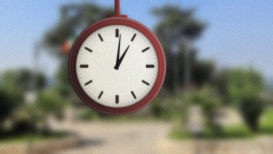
1 h 01 min
